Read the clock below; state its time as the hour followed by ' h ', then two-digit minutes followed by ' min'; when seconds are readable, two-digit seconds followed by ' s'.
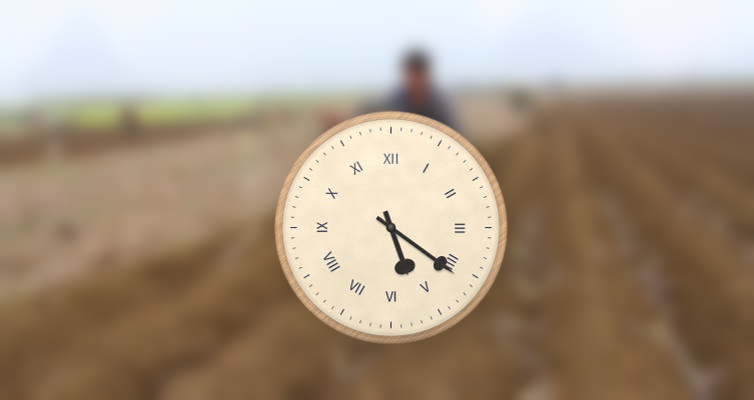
5 h 21 min
